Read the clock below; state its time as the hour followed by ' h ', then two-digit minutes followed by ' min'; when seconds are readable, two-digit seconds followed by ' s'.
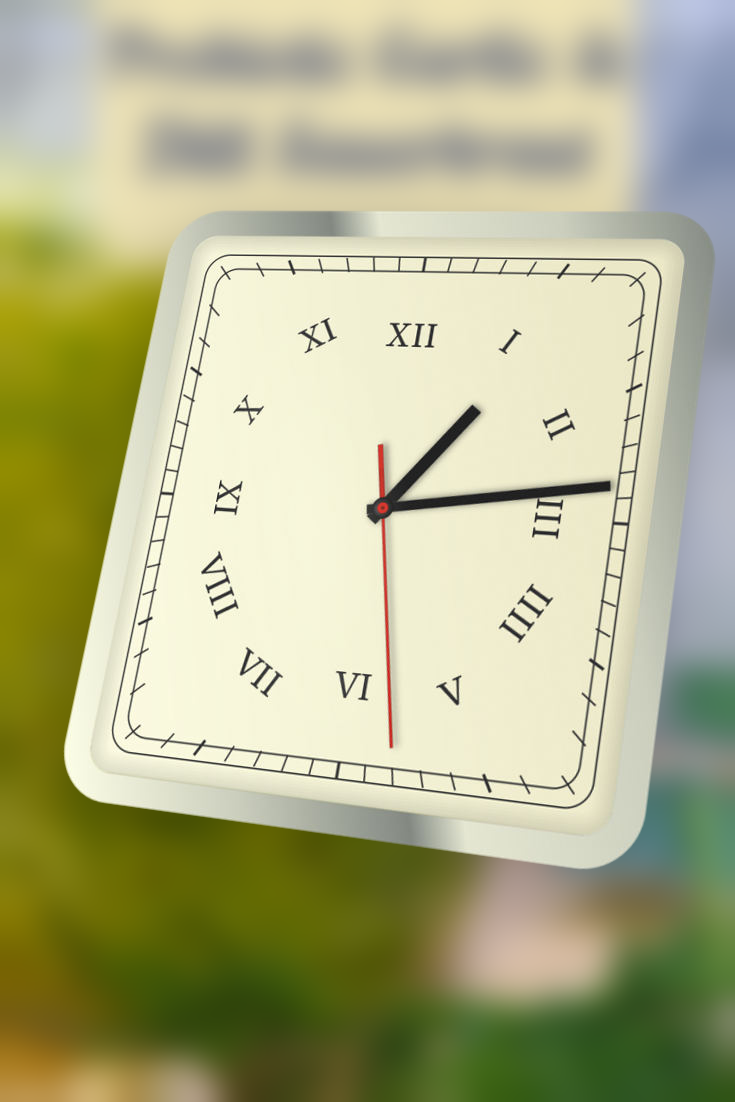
1 h 13 min 28 s
